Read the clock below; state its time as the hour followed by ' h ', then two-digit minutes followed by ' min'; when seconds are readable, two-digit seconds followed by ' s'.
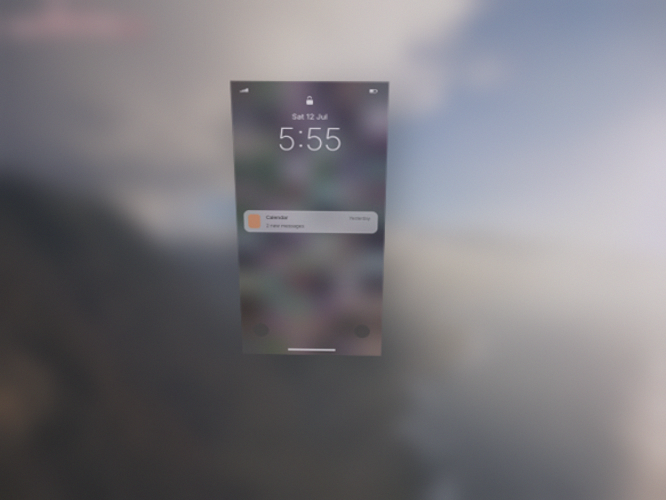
5 h 55 min
